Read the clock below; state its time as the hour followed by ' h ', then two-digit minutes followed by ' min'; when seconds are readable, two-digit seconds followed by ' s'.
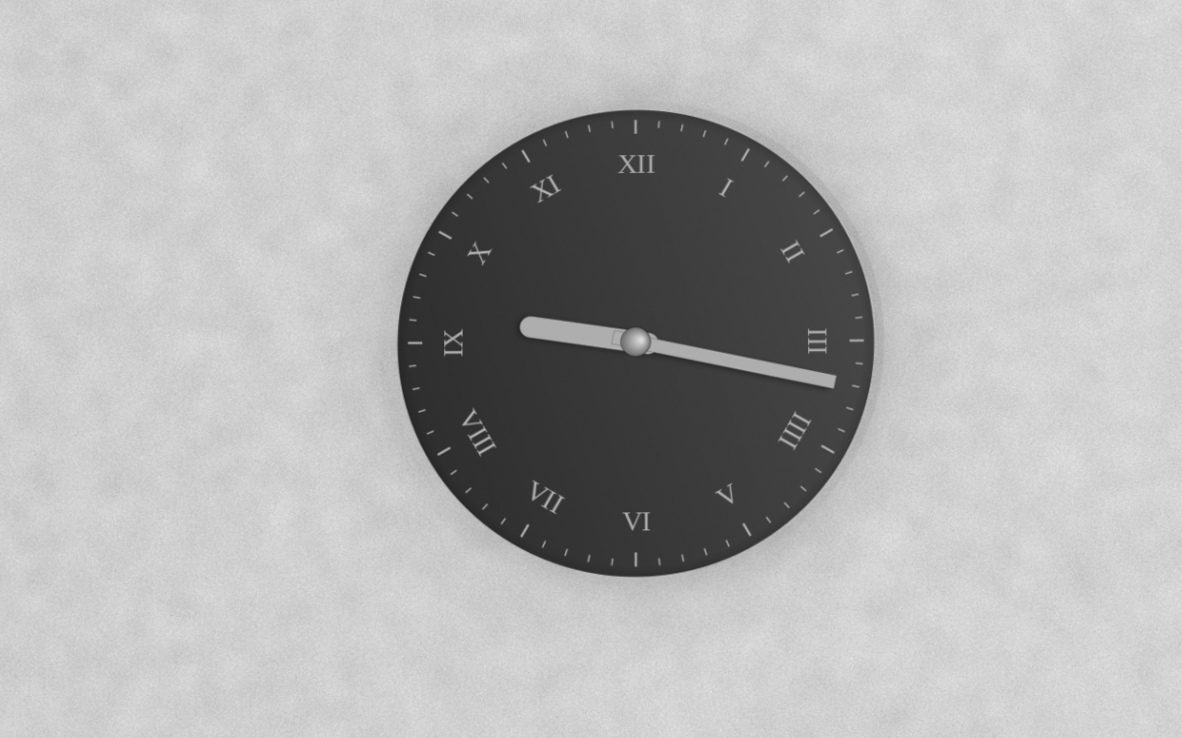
9 h 17 min
